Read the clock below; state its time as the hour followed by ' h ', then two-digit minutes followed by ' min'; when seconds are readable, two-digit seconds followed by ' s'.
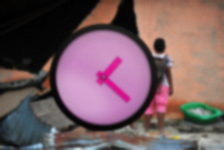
1 h 22 min
